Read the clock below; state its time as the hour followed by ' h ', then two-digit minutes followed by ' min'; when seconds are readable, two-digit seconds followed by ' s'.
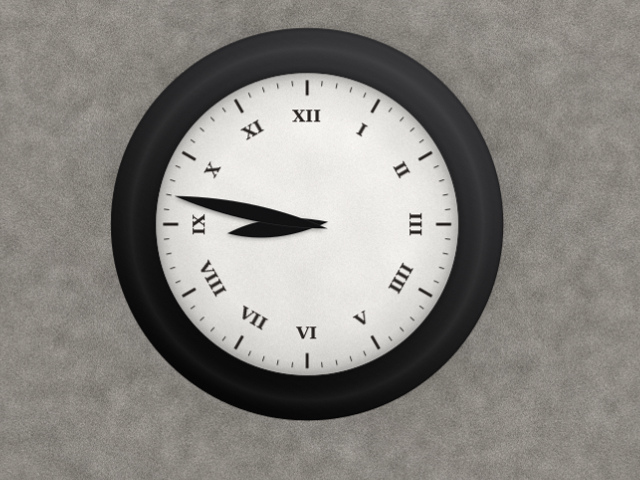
8 h 47 min
